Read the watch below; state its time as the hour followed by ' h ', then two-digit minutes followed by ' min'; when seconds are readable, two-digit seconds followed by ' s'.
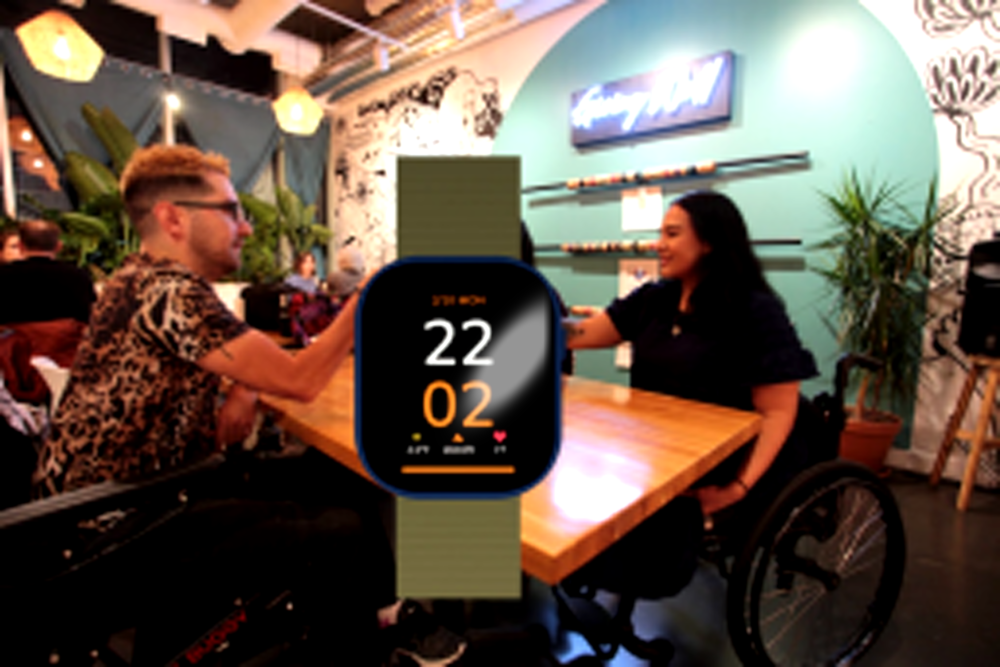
22 h 02 min
